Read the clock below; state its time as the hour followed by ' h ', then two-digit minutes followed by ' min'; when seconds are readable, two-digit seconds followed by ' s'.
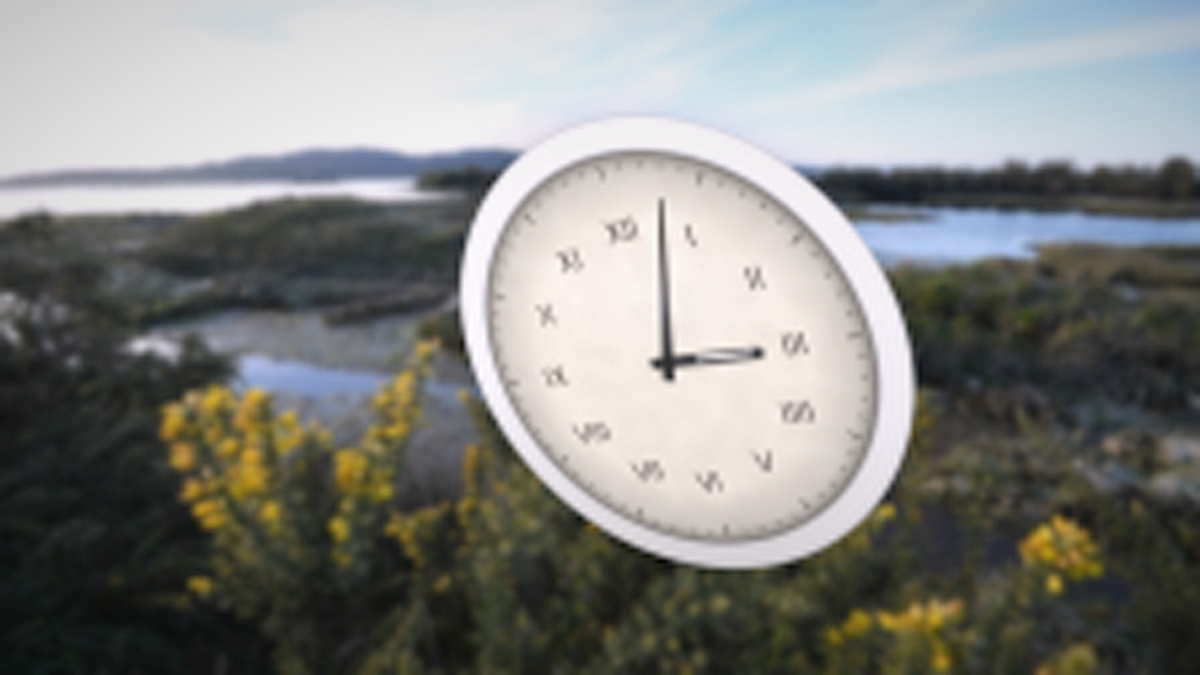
3 h 03 min
